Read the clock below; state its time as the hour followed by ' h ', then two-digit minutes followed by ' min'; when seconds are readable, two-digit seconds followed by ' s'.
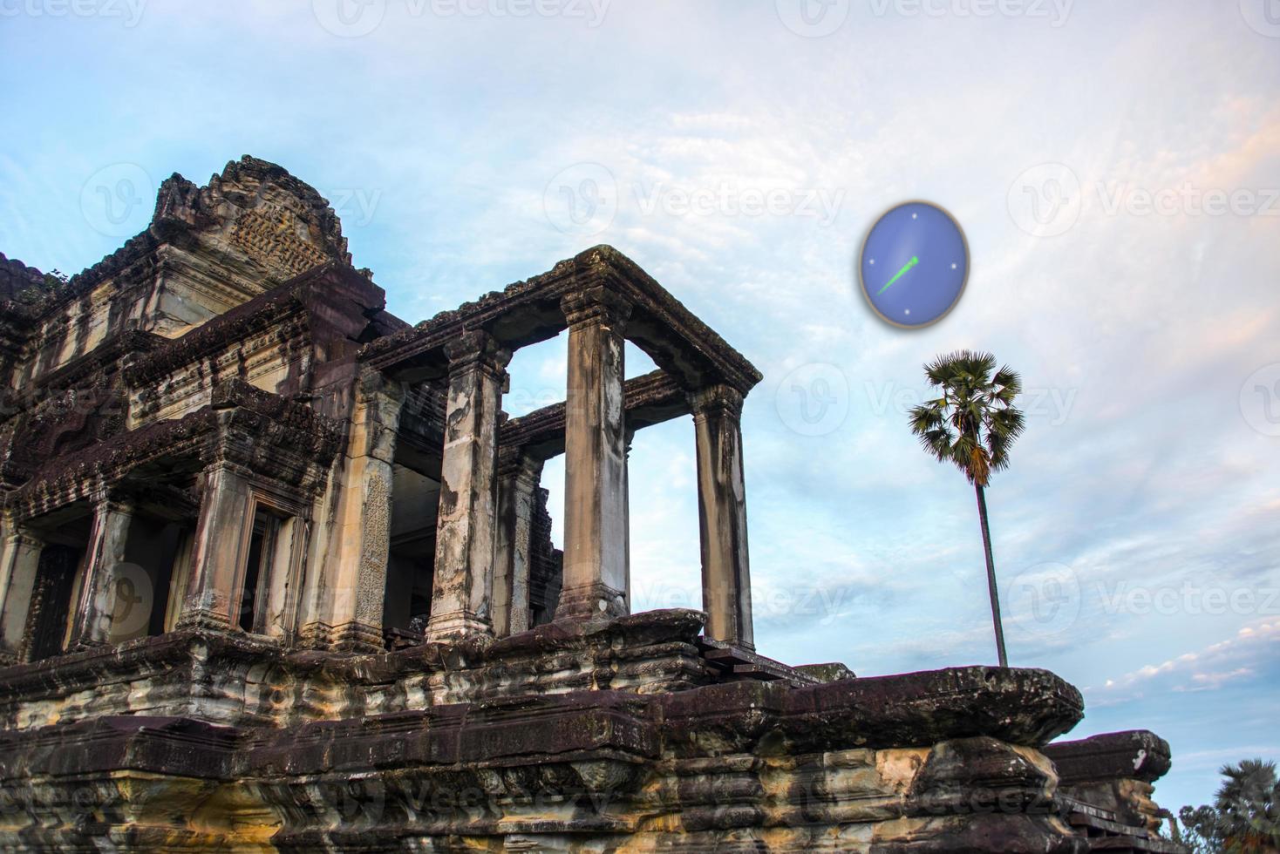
7 h 38 min
